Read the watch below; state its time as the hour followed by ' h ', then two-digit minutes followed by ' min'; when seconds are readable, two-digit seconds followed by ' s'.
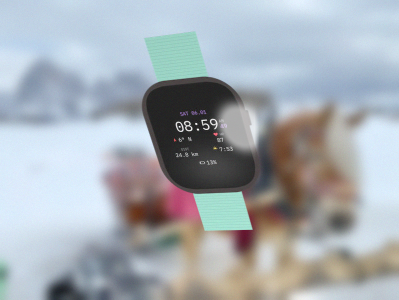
8 h 59 min
